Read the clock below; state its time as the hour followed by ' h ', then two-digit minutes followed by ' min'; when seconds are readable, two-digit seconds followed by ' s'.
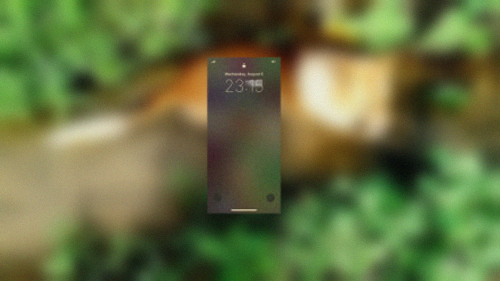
23 h 15 min
